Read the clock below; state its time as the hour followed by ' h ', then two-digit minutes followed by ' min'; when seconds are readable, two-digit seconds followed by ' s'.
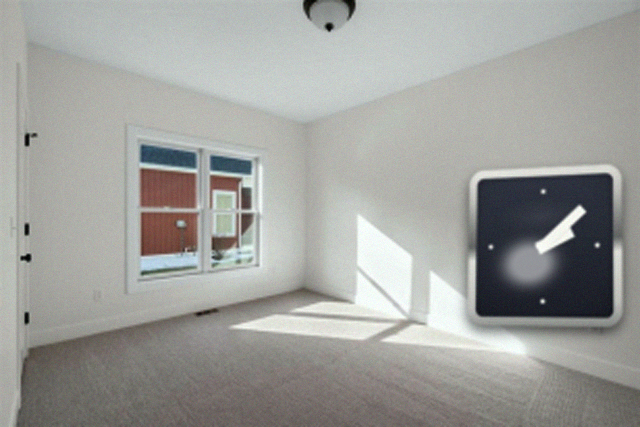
2 h 08 min
